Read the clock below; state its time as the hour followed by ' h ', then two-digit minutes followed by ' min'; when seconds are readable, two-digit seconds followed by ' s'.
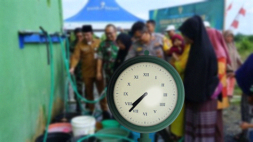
7 h 37 min
